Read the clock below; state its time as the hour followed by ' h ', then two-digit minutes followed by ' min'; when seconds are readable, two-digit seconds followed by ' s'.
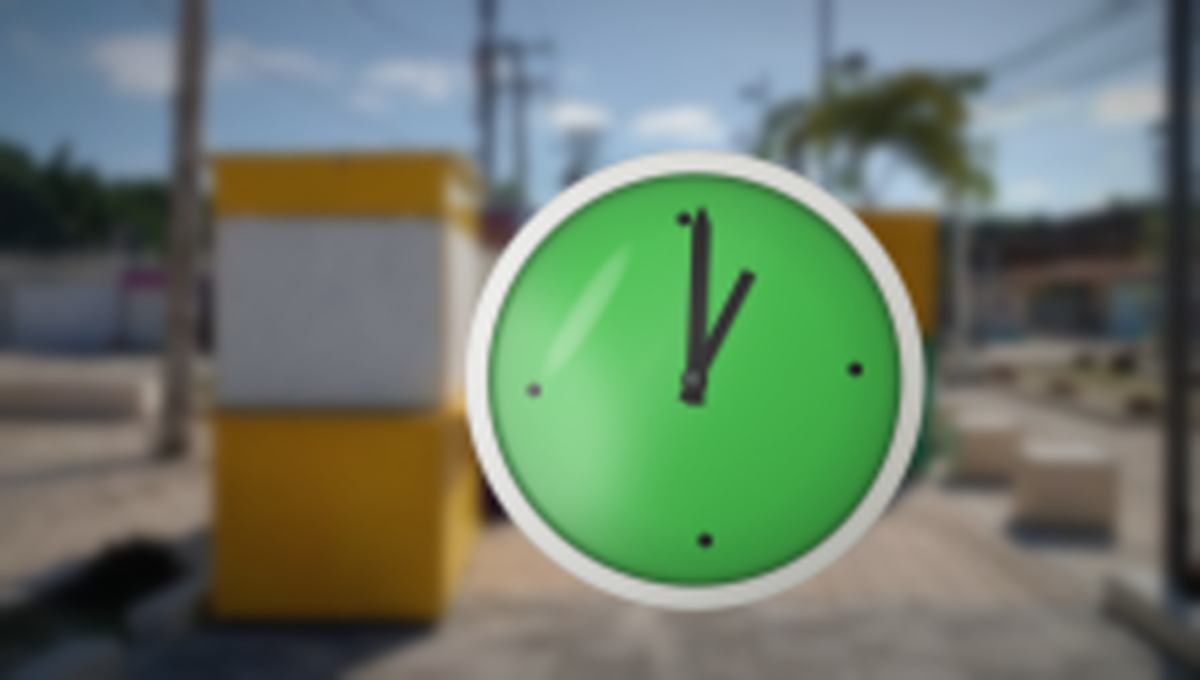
1 h 01 min
